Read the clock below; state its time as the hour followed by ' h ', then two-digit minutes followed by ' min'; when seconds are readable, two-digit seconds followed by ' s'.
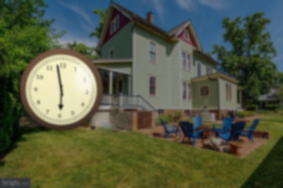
5 h 58 min
